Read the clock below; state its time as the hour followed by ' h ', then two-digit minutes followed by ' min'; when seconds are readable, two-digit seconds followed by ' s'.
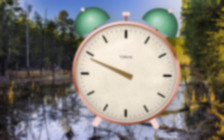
9 h 49 min
